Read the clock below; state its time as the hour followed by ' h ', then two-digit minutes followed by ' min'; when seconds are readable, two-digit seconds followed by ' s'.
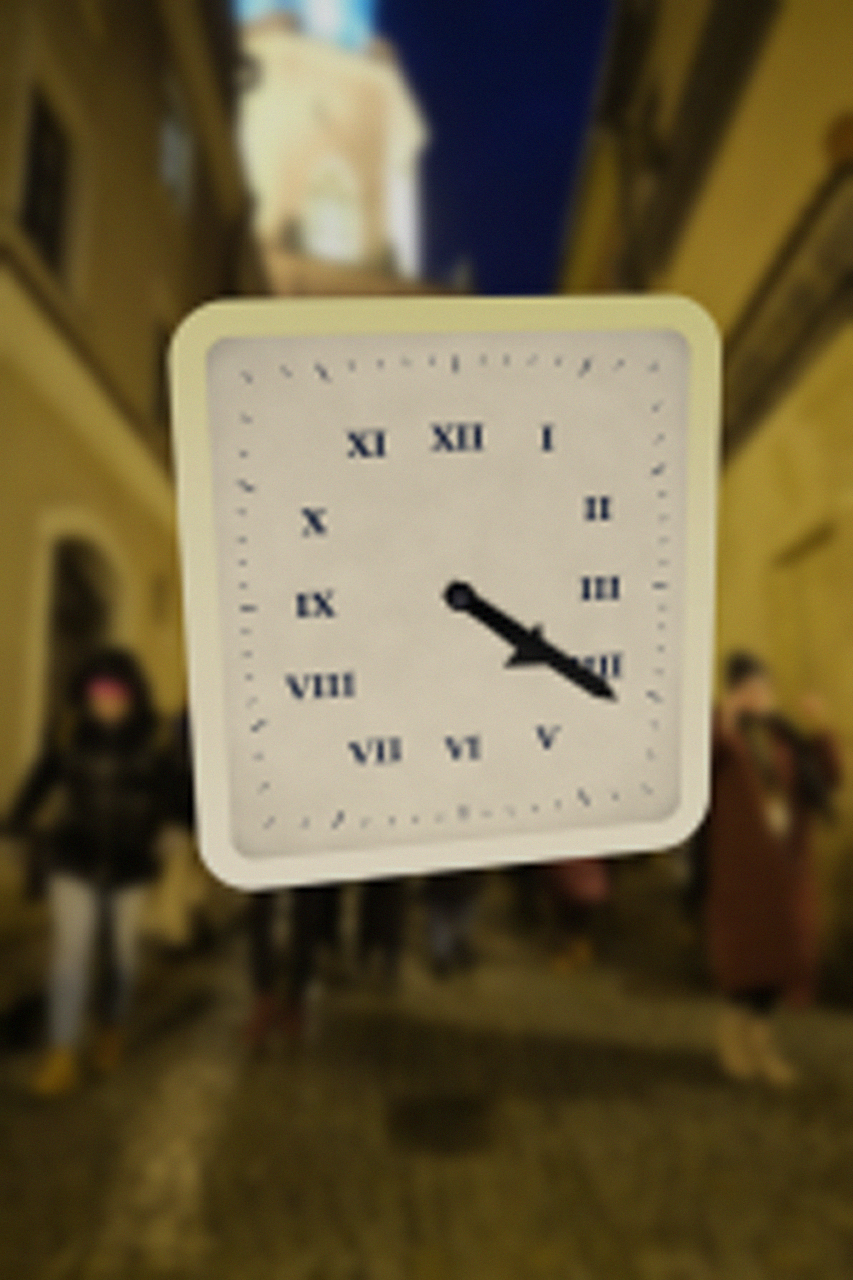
4 h 21 min
